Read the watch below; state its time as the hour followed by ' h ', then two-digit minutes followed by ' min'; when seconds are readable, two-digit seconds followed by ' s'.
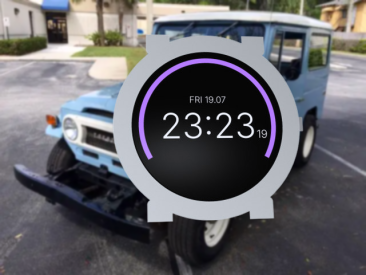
23 h 23 min 19 s
